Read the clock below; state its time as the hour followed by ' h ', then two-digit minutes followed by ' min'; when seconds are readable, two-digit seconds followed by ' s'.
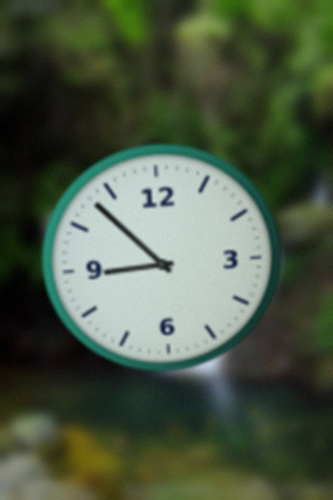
8 h 53 min
